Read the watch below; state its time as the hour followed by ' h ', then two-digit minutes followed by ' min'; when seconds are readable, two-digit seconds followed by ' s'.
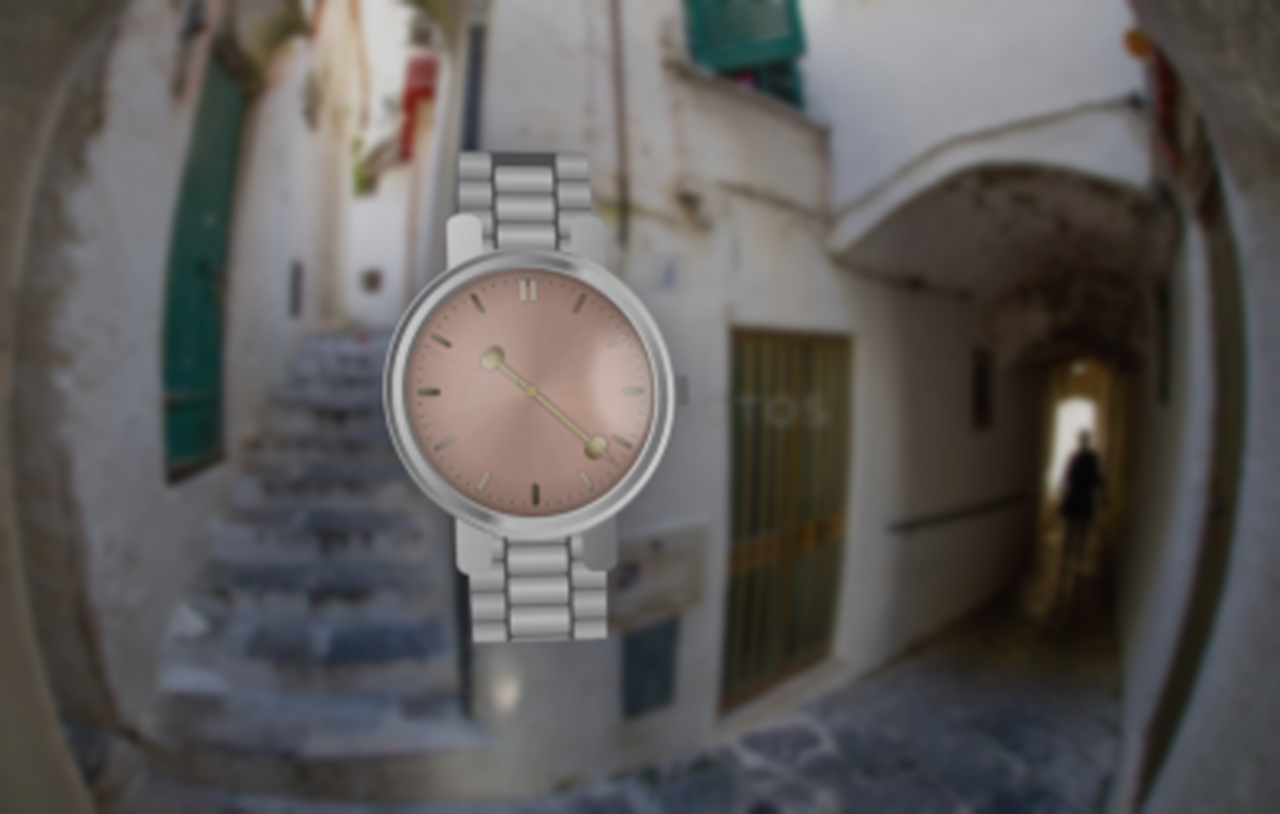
10 h 22 min
